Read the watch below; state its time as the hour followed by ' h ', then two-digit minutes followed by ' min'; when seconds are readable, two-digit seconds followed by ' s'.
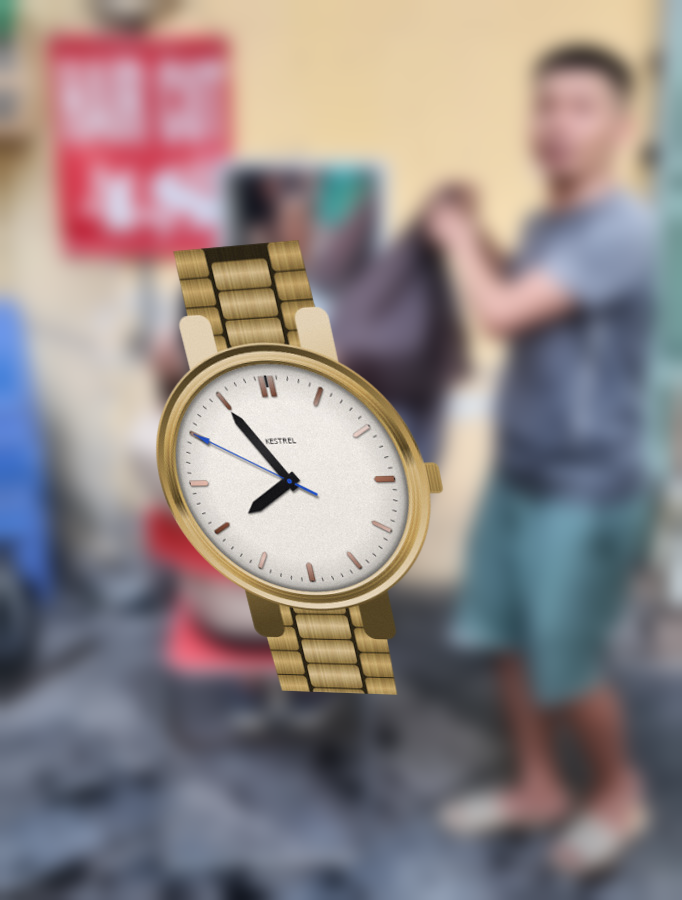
7 h 54 min 50 s
